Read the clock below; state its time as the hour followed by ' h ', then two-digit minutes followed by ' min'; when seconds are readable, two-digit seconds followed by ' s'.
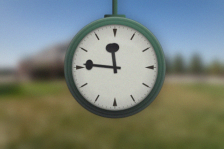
11 h 46 min
